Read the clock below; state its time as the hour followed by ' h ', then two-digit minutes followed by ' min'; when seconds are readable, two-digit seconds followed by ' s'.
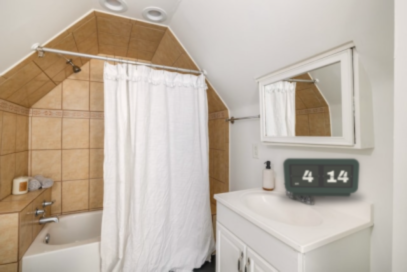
4 h 14 min
